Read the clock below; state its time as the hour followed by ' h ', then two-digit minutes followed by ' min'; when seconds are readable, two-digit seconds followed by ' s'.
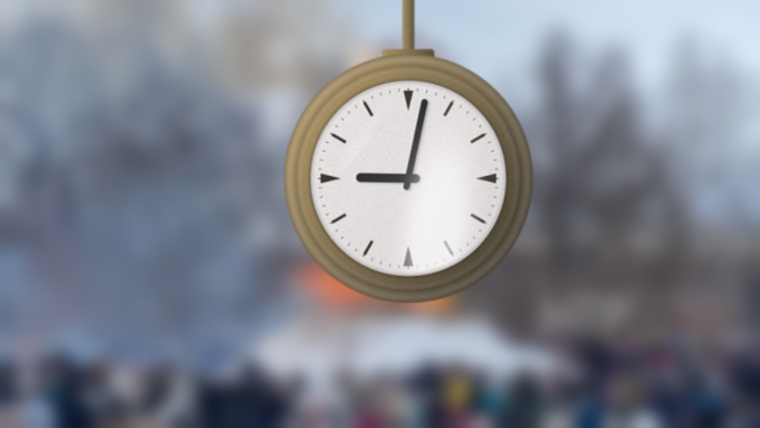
9 h 02 min
